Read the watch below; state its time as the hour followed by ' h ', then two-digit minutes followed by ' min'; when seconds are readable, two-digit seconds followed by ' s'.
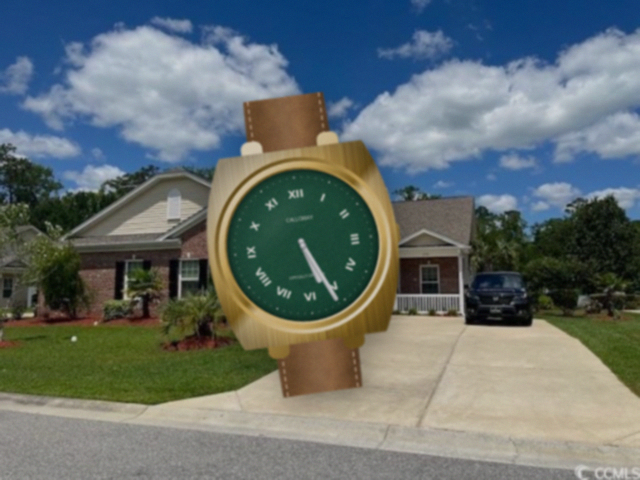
5 h 26 min
